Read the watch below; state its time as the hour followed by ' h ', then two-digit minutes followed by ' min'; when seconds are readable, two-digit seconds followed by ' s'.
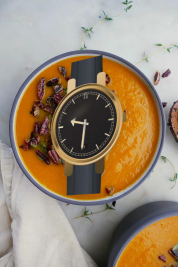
9 h 31 min
